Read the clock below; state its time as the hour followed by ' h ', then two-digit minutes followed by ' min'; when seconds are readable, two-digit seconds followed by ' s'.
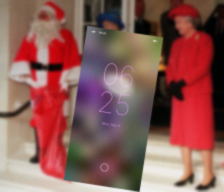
6 h 25 min
